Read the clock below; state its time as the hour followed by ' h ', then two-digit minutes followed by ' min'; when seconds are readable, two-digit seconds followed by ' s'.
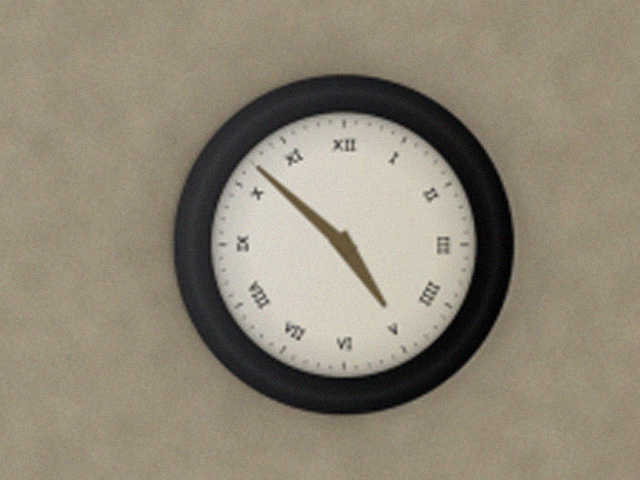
4 h 52 min
